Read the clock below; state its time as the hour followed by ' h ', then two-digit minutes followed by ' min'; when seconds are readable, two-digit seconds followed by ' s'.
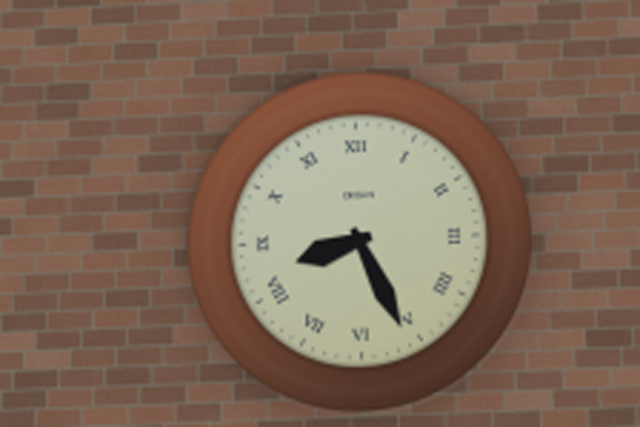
8 h 26 min
